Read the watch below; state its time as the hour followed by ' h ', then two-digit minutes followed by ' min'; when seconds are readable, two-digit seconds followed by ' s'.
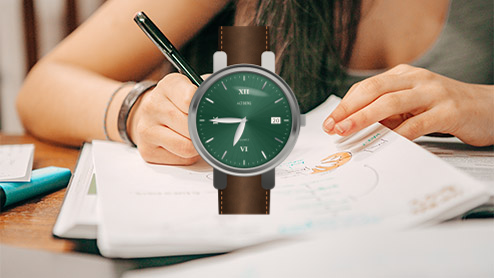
6 h 45 min
